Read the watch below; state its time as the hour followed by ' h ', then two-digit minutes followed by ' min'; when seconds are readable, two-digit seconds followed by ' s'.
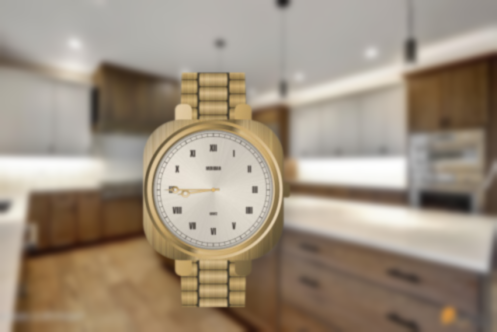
8 h 45 min
